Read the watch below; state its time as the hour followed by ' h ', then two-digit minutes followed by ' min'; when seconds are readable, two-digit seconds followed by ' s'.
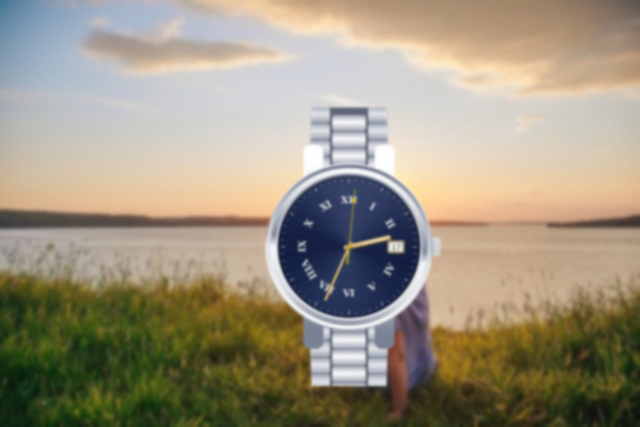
2 h 34 min 01 s
